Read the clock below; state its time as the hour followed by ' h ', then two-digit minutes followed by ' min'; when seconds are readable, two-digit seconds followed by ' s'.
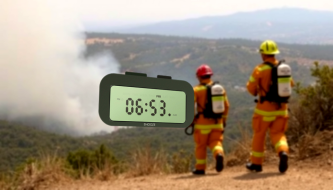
6 h 53 min
